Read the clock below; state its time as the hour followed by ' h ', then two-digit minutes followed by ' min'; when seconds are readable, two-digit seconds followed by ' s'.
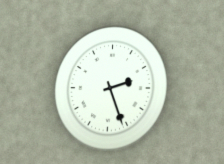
2 h 26 min
